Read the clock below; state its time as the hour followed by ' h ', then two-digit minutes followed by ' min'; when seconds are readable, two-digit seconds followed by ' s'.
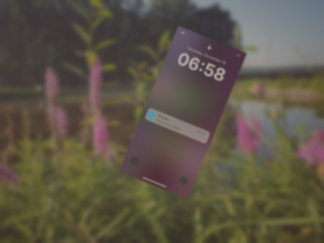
6 h 58 min
